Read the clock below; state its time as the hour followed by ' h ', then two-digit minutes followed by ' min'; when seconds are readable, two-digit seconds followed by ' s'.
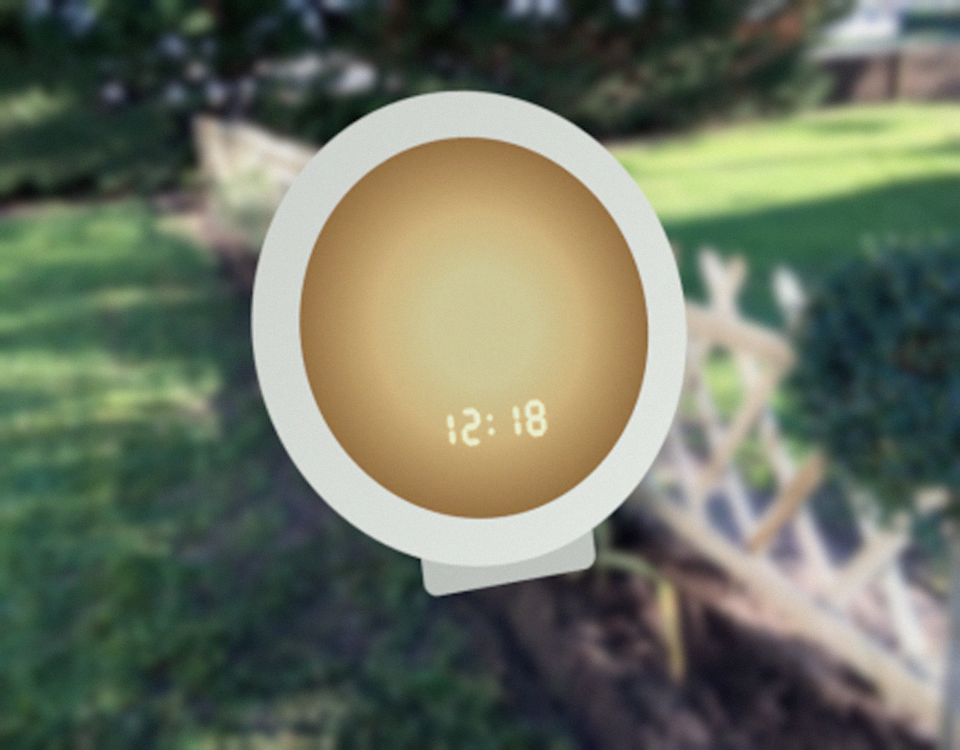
12 h 18 min
